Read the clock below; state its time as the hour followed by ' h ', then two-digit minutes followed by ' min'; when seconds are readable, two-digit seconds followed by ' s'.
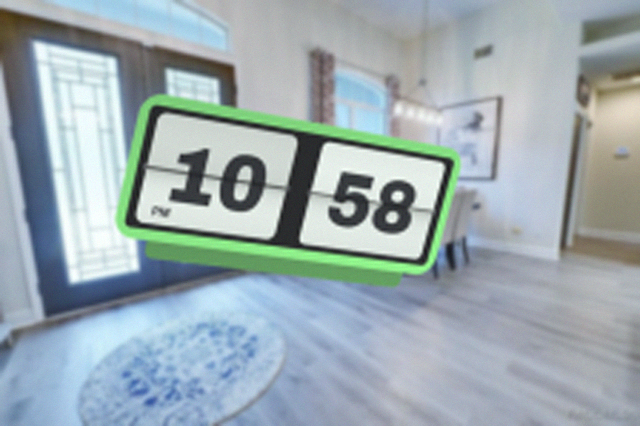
10 h 58 min
